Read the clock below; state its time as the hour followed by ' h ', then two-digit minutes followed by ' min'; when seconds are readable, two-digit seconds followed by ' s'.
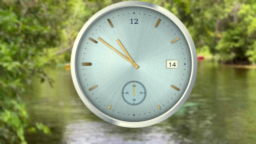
10 h 51 min
